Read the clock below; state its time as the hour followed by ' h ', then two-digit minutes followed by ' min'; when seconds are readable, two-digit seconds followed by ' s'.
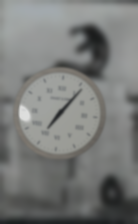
7 h 06 min
